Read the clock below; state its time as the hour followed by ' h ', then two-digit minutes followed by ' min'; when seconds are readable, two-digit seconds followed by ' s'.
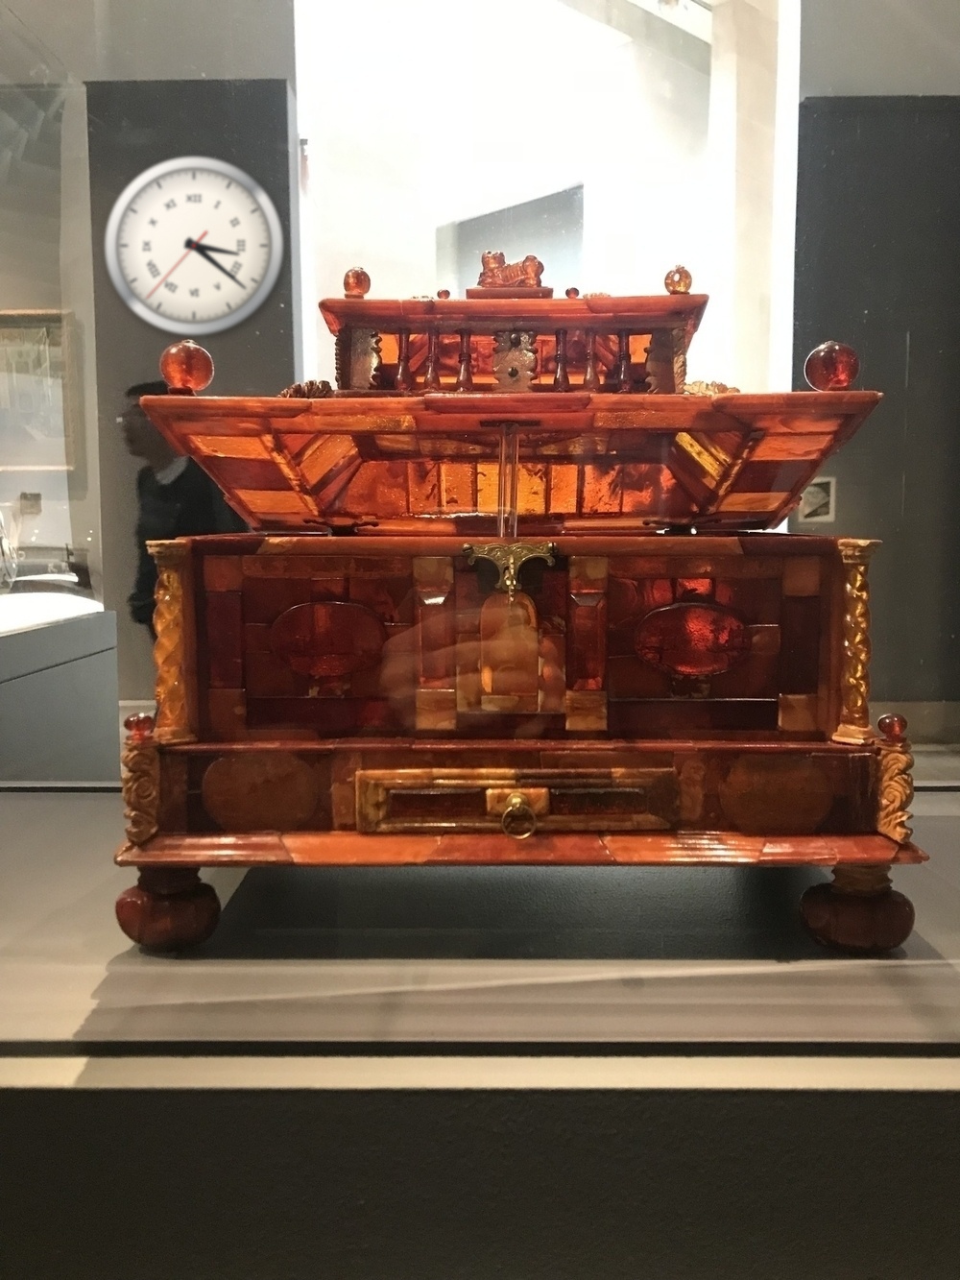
3 h 21 min 37 s
